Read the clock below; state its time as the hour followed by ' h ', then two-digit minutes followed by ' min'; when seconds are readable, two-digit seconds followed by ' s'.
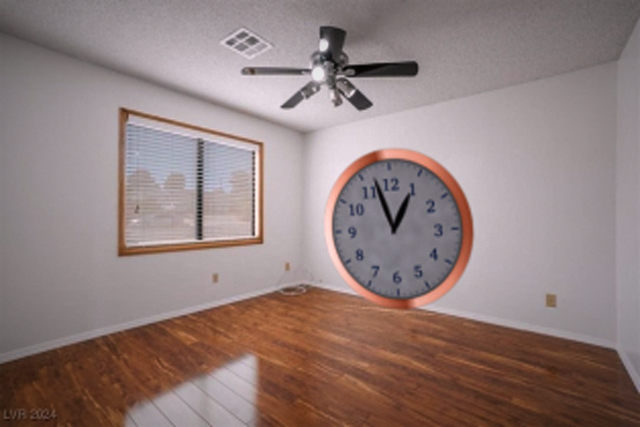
12 h 57 min
